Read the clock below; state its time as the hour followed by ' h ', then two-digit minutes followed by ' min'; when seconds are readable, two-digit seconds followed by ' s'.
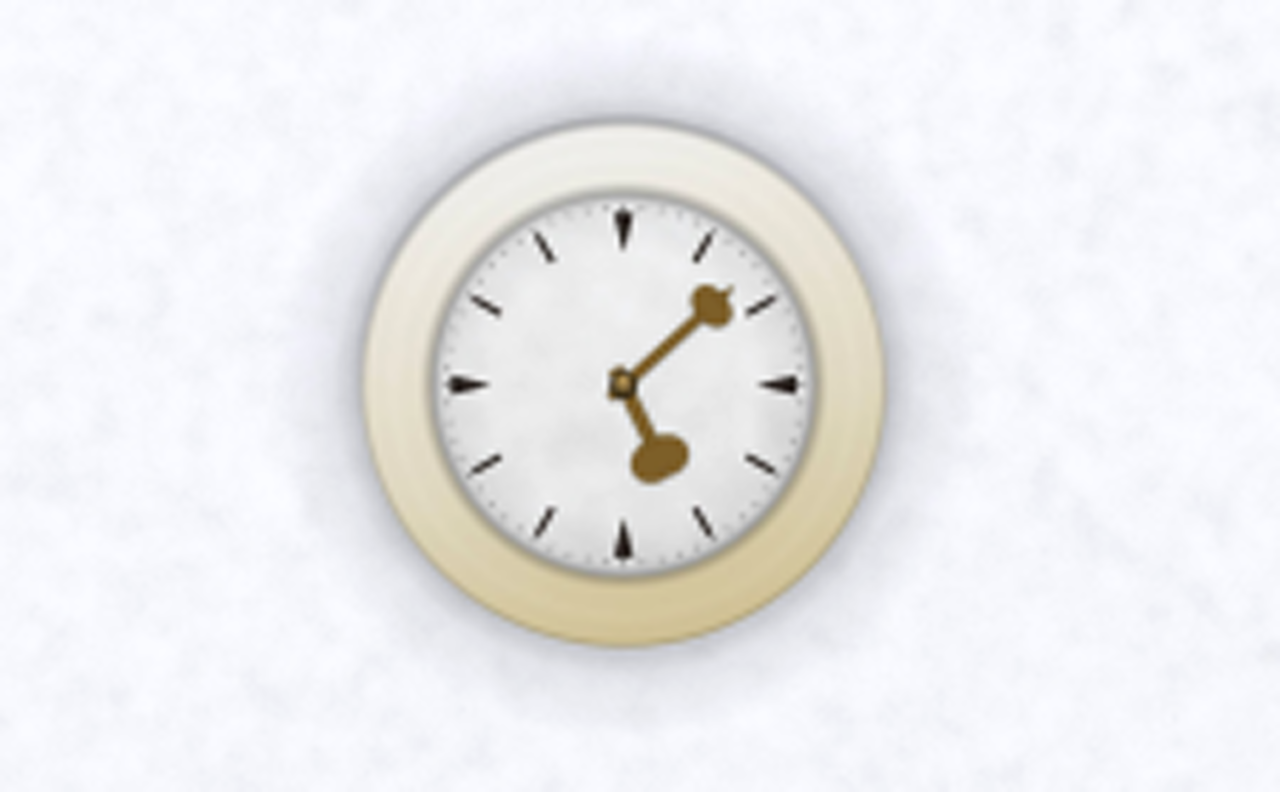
5 h 08 min
